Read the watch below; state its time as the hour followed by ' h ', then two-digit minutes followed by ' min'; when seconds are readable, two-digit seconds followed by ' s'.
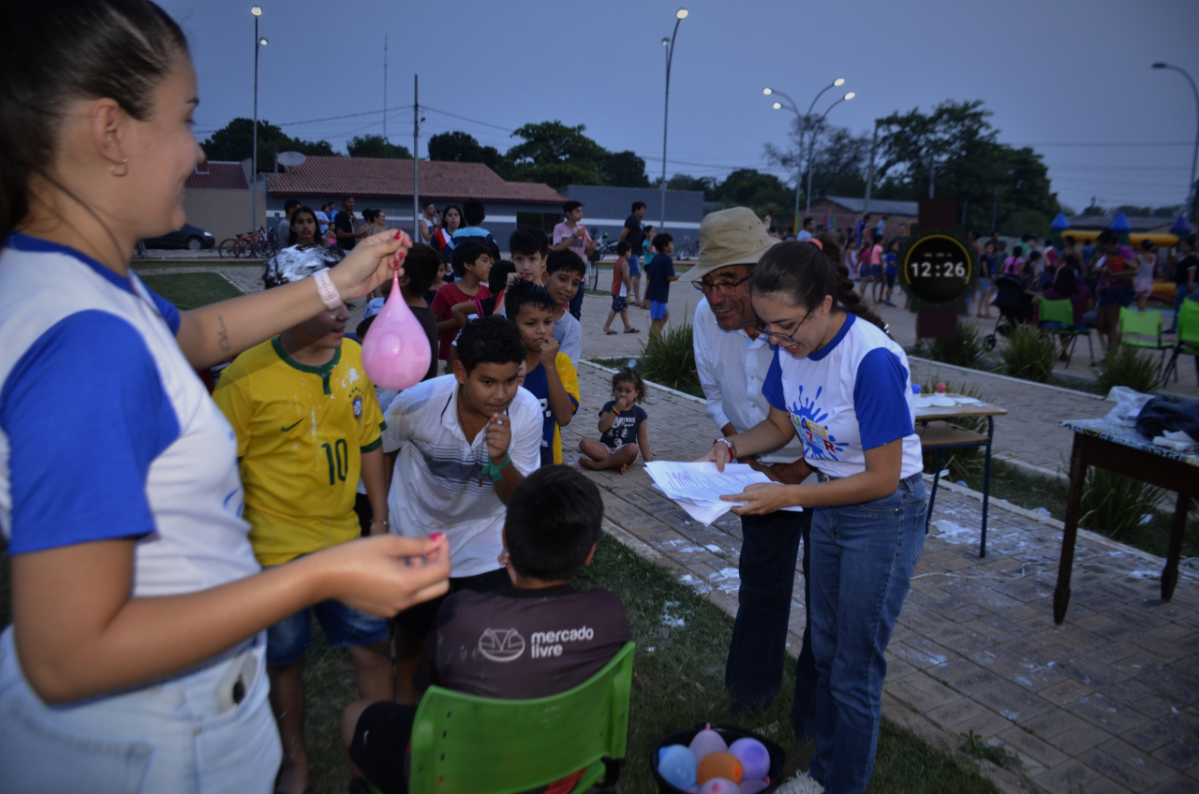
12 h 26 min
